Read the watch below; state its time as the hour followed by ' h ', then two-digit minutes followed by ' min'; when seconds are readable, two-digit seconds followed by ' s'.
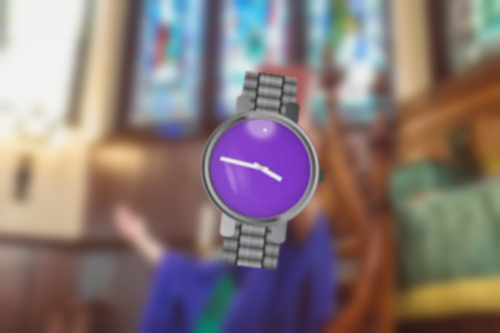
3 h 46 min
